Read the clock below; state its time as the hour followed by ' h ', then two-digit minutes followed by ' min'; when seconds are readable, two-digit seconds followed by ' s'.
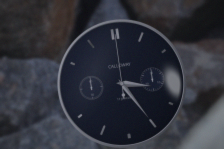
3 h 25 min
